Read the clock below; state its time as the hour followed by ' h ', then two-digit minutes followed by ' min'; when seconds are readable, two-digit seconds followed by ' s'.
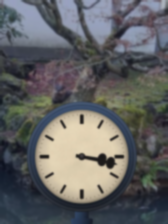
3 h 17 min
